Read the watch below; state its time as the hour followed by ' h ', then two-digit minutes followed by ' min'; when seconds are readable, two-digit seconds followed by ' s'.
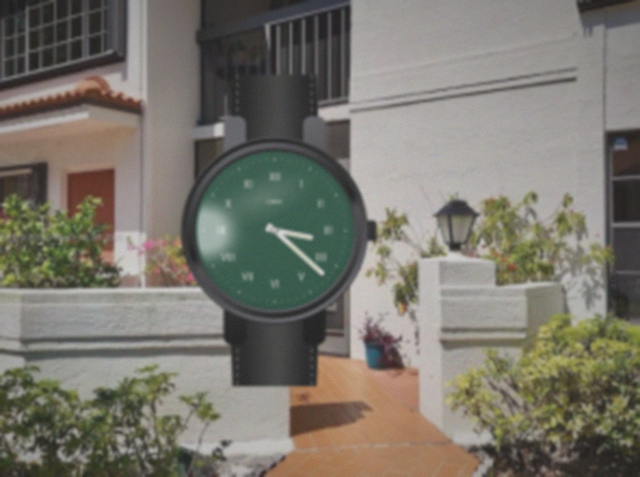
3 h 22 min
